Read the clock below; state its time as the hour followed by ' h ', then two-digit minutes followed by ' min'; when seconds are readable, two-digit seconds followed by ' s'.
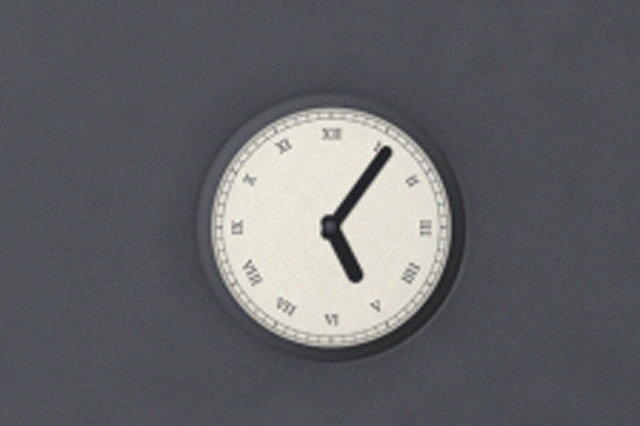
5 h 06 min
